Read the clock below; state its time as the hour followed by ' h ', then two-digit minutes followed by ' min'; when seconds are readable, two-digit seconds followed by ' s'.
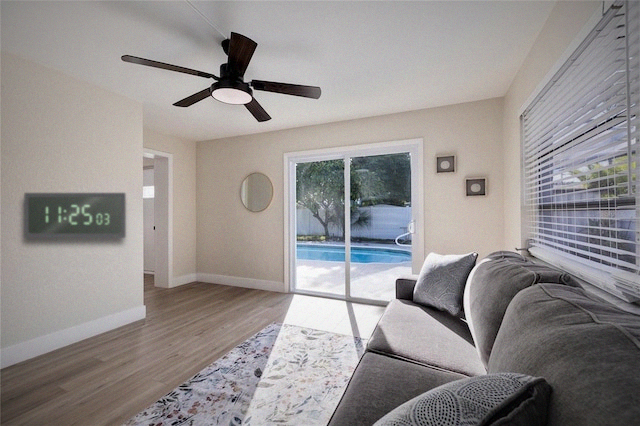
11 h 25 min 03 s
